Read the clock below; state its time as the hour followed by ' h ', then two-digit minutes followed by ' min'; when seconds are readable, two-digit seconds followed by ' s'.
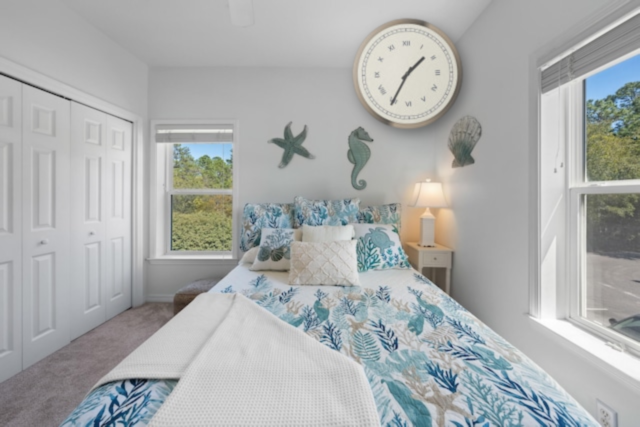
1 h 35 min
